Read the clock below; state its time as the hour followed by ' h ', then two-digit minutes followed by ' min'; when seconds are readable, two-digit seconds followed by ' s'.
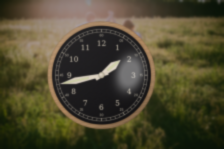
1 h 43 min
